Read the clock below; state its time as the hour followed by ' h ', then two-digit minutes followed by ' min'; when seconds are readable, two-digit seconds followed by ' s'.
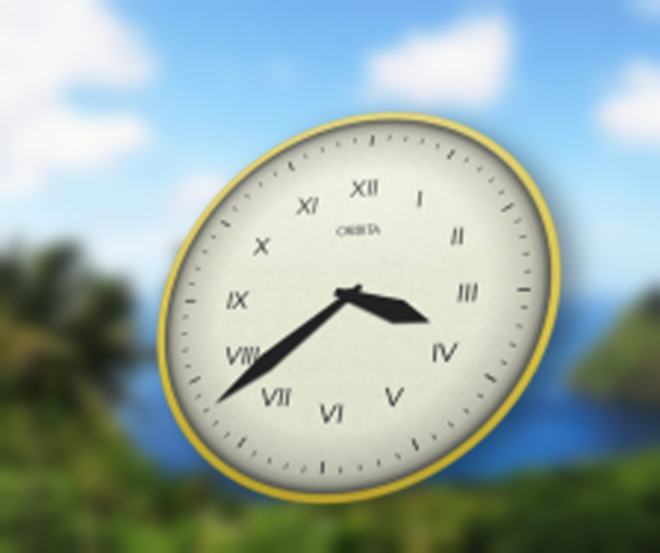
3 h 38 min
